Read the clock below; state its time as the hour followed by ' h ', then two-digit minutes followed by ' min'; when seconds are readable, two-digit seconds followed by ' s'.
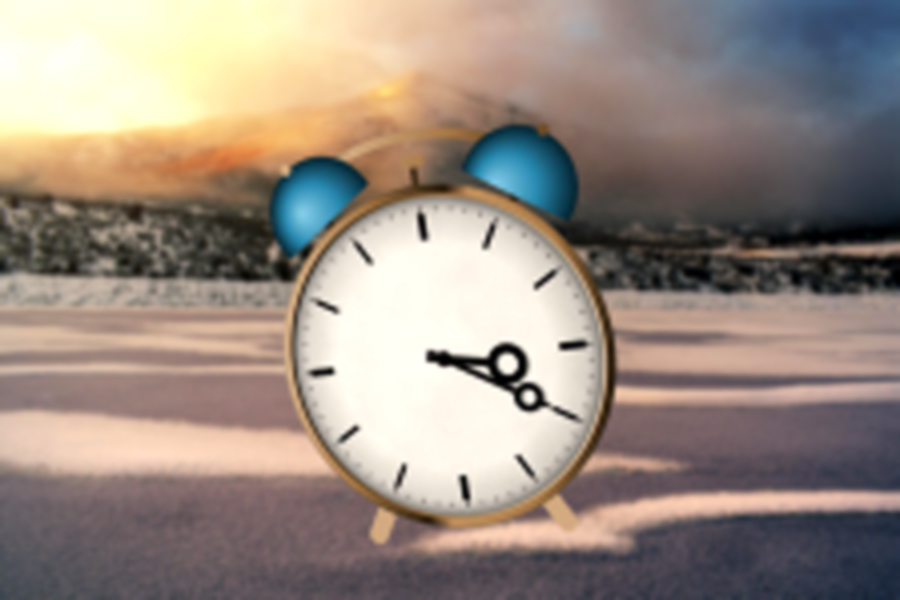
3 h 20 min
